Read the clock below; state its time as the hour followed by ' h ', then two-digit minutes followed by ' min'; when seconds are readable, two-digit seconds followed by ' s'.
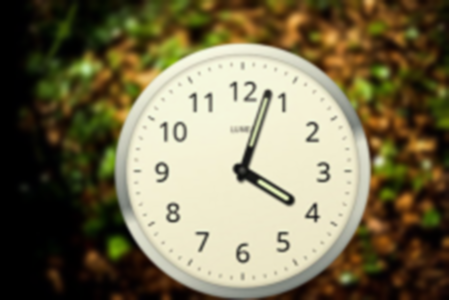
4 h 03 min
